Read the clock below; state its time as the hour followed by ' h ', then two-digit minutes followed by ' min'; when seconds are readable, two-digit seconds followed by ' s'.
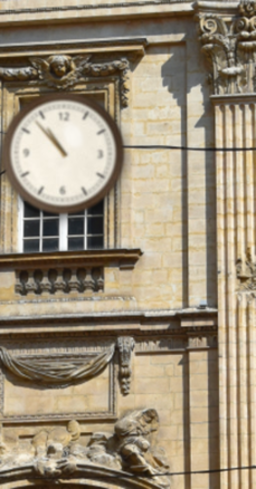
10 h 53 min
